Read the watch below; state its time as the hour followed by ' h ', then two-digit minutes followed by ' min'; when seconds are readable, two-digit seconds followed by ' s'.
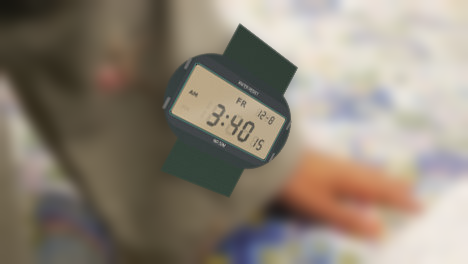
3 h 40 min 15 s
